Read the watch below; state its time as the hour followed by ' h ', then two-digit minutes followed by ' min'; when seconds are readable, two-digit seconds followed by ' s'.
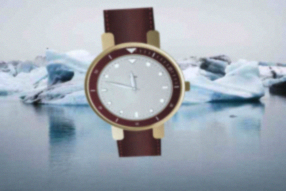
11 h 48 min
